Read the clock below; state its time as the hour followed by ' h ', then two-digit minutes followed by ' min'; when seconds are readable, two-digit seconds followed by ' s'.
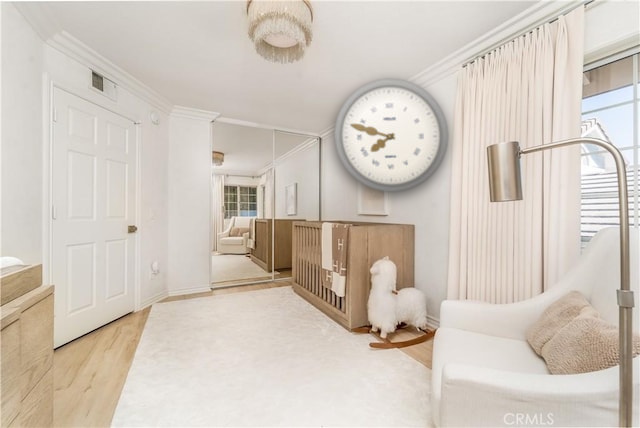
7 h 48 min
